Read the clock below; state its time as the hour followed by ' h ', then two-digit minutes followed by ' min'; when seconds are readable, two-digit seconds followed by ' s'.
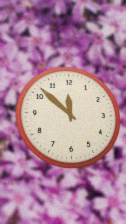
11 h 52 min
